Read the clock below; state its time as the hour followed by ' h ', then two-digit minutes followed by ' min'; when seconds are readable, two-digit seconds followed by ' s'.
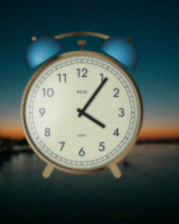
4 h 06 min
